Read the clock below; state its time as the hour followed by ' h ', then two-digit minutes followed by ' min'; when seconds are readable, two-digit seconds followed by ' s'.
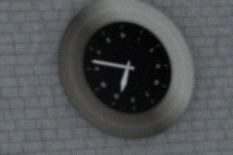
6 h 47 min
